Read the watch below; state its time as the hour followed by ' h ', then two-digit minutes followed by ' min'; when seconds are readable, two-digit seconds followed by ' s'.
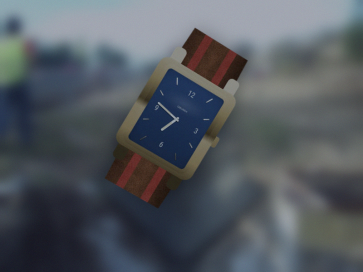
6 h 47 min
